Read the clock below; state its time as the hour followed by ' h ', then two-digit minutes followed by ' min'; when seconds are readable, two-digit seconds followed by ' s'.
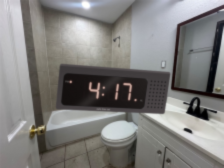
4 h 17 min
